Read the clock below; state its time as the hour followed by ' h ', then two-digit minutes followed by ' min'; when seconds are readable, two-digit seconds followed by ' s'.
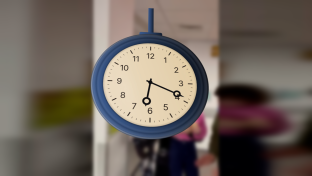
6 h 19 min
